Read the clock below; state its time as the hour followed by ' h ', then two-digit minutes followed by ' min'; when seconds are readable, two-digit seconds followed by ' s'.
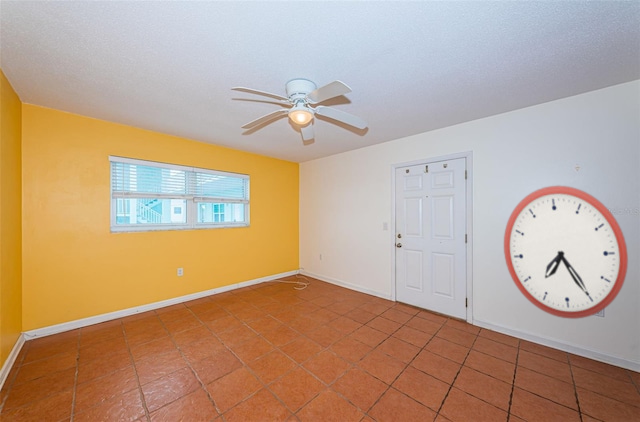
7 h 25 min
